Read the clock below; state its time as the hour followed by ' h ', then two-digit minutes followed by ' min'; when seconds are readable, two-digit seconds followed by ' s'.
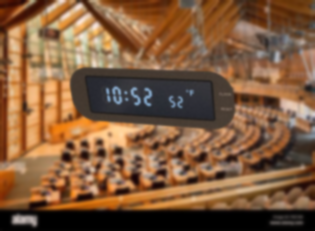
10 h 52 min
